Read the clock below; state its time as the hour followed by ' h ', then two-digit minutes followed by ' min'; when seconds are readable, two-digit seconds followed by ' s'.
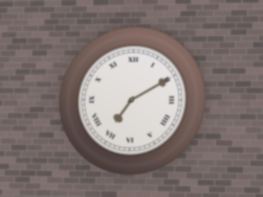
7 h 10 min
